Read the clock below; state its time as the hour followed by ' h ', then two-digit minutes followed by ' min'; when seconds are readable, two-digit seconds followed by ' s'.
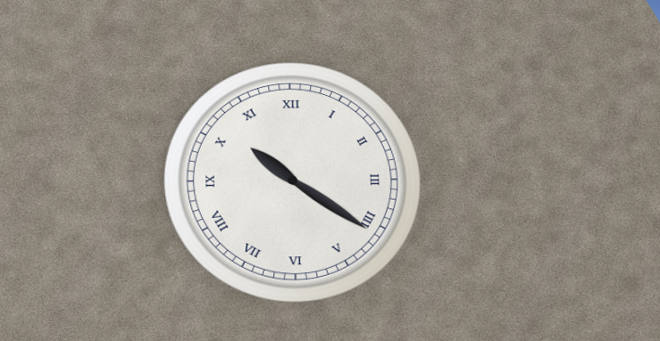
10 h 21 min
